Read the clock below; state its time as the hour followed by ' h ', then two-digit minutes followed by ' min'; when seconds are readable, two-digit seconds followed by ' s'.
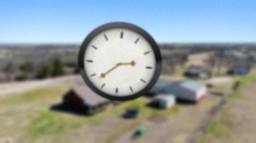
2 h 38 min
